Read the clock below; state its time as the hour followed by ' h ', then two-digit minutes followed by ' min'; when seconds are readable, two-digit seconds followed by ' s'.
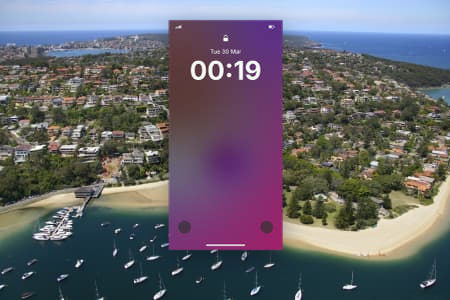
0 h 19 min
